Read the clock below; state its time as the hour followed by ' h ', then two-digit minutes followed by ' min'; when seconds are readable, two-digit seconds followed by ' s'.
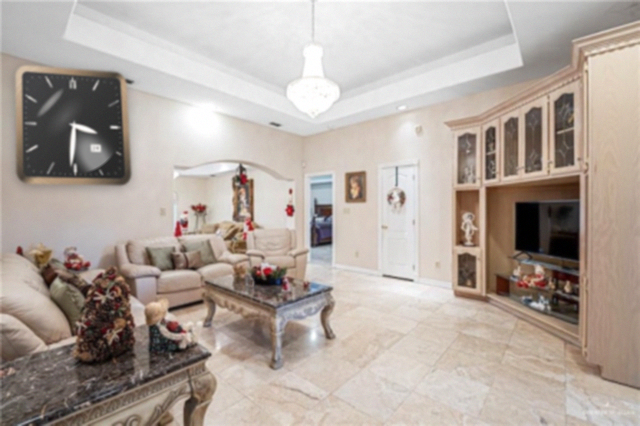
3 h 31 min
